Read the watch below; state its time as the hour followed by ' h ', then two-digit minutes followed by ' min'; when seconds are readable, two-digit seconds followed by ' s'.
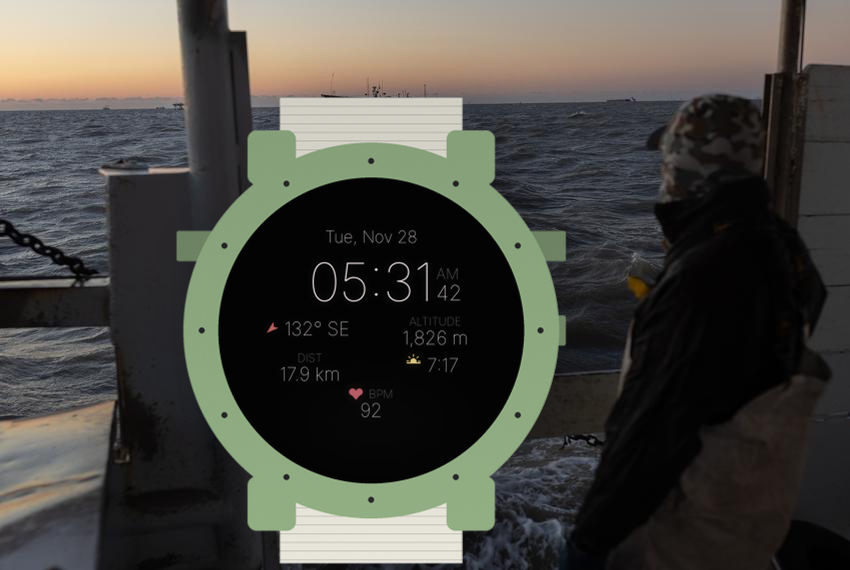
5 h 31 min 42 s
